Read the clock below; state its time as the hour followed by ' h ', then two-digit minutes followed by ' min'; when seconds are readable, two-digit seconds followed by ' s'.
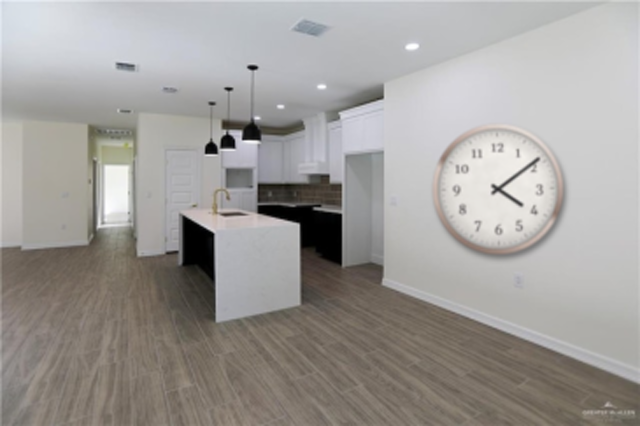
4 h 09 min
